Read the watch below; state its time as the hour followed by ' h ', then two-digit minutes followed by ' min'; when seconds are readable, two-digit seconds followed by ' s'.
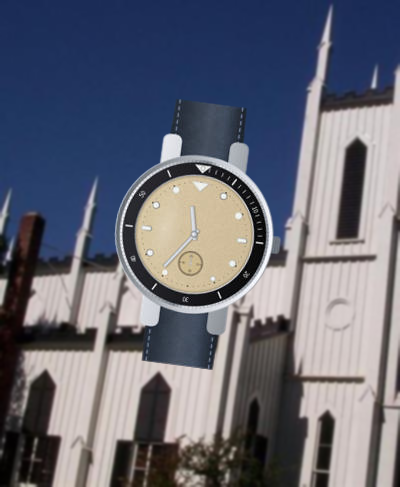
11 h 36 min
